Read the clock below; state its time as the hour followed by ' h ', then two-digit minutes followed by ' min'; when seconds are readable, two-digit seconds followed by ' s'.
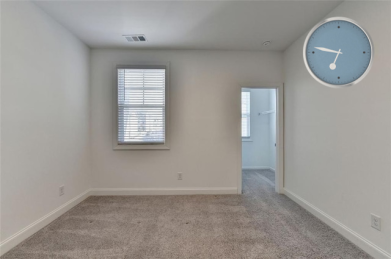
6 h 47 min
